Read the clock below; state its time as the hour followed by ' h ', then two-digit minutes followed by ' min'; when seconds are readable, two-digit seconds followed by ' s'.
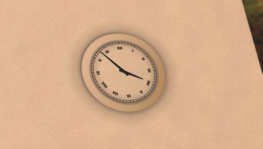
3 h 53 min
